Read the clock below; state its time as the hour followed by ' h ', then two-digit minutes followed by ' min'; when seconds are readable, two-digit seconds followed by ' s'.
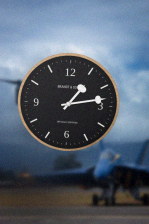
1 h 13 min
